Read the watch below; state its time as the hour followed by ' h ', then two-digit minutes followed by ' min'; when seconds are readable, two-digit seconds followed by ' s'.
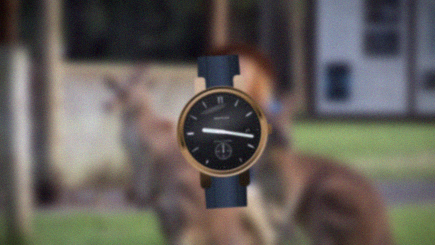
9 h 17 min
